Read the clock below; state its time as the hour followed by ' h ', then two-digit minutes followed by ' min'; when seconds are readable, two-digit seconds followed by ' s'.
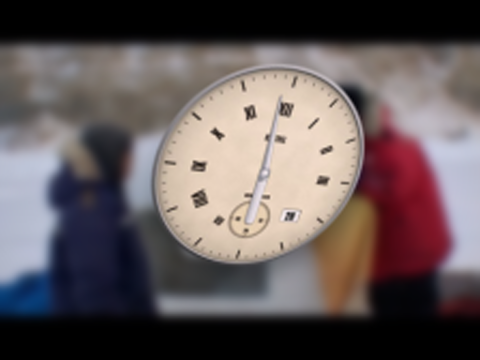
5 h 59 min
